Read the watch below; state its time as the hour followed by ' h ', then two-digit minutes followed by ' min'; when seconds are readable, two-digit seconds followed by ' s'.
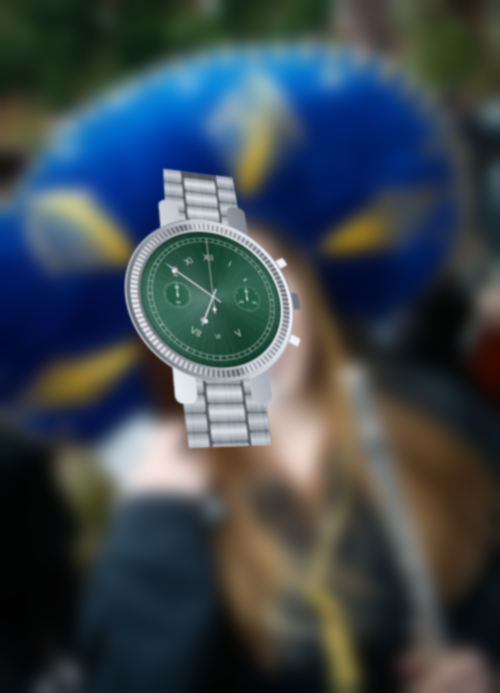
6 h 51 min
